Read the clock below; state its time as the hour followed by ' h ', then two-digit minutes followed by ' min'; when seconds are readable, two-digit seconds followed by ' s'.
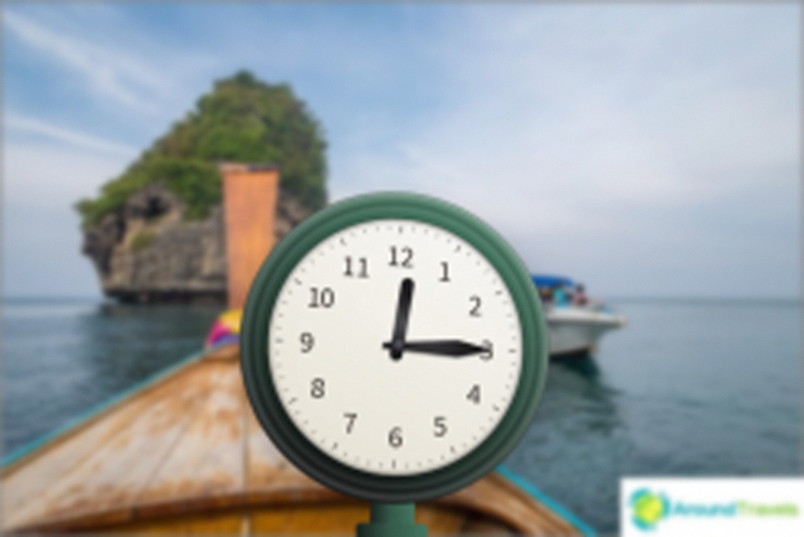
12 h 15 min
